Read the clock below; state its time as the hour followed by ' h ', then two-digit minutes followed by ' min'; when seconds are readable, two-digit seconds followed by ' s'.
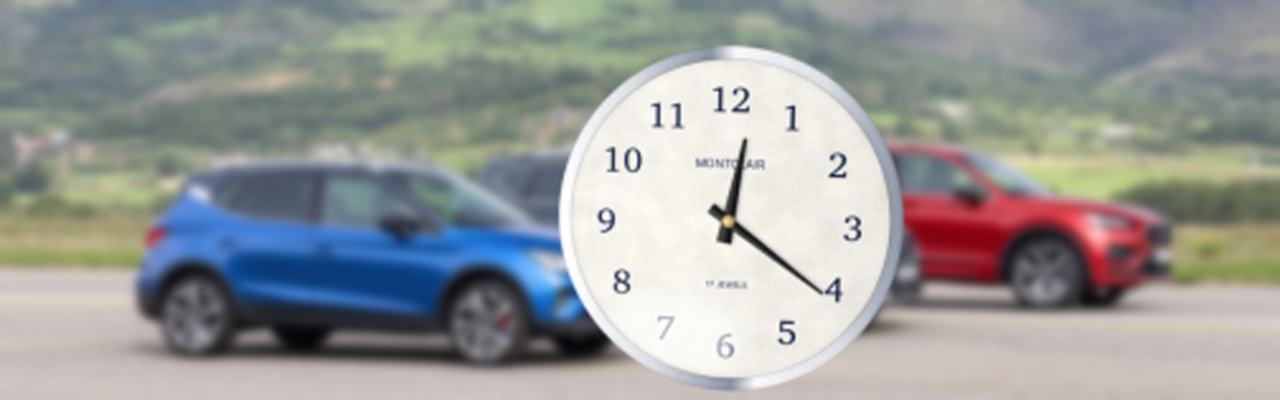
12 h 21 min
